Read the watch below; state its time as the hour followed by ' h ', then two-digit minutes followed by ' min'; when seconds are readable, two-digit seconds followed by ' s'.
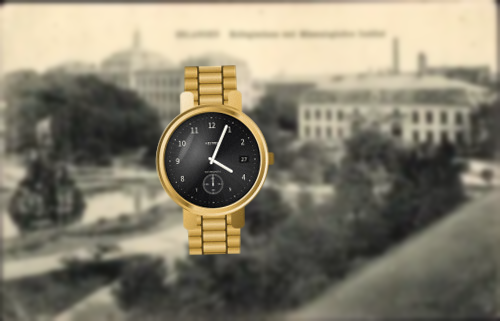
4 h 04 min
